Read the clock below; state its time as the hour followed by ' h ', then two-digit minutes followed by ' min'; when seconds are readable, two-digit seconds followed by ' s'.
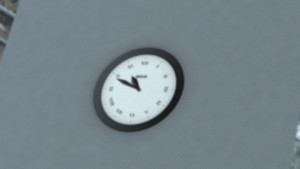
10 h 49 min
